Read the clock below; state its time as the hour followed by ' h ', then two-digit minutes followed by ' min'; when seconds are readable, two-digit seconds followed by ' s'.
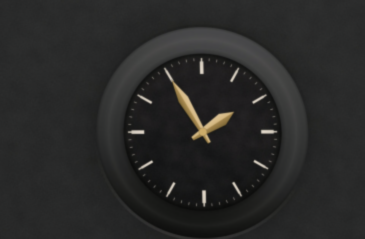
1 h 55 min
